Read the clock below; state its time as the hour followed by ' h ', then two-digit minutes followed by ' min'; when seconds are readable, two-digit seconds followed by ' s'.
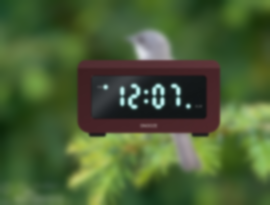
12 h 07 min
